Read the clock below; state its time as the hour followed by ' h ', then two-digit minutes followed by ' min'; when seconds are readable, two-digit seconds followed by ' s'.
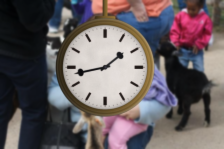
1 h 43 min
